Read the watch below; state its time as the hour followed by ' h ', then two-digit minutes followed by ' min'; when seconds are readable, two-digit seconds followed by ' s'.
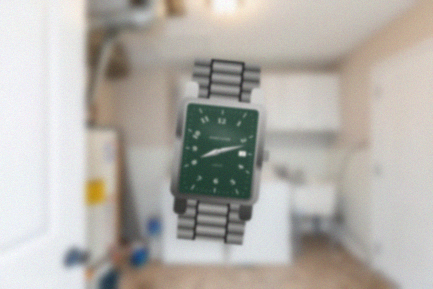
8 h 12 min
